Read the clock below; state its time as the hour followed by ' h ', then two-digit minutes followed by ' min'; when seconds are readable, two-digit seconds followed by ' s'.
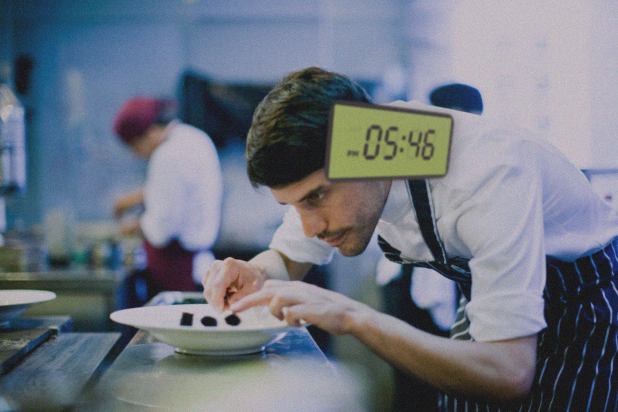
5 h 46 min
